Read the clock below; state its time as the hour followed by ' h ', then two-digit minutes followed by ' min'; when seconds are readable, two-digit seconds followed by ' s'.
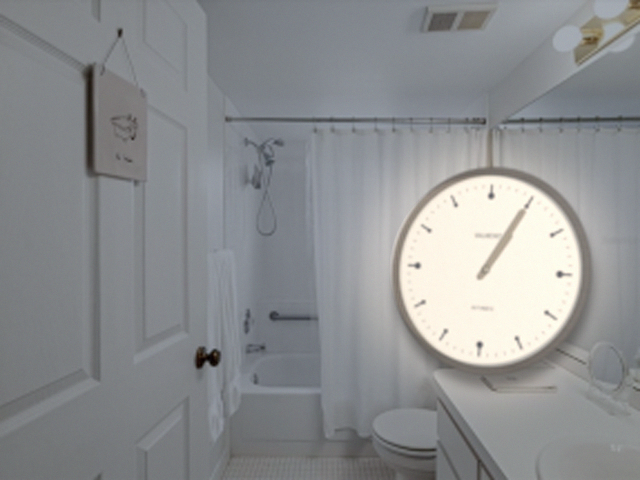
1 h 05 min
